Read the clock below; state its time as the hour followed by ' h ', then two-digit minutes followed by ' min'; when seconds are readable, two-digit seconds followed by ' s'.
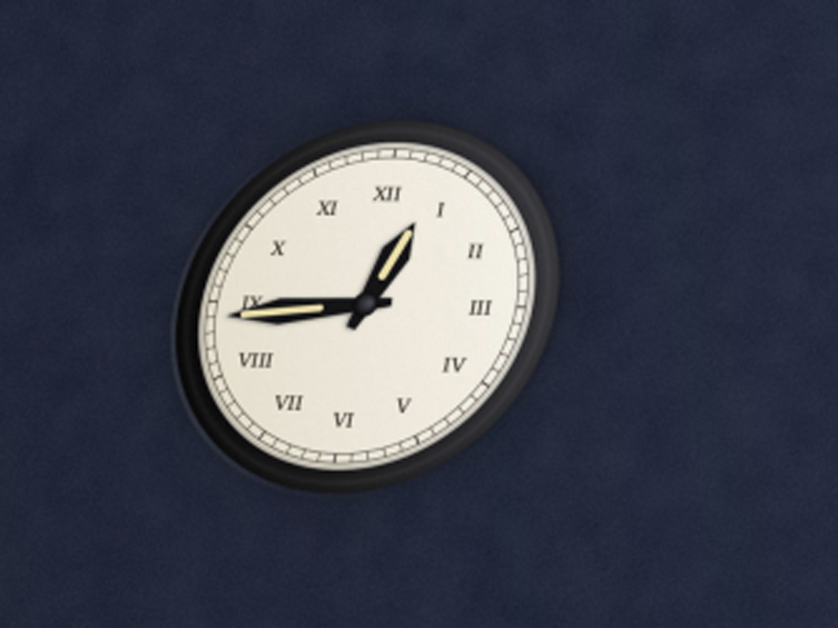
12 h 44 min
